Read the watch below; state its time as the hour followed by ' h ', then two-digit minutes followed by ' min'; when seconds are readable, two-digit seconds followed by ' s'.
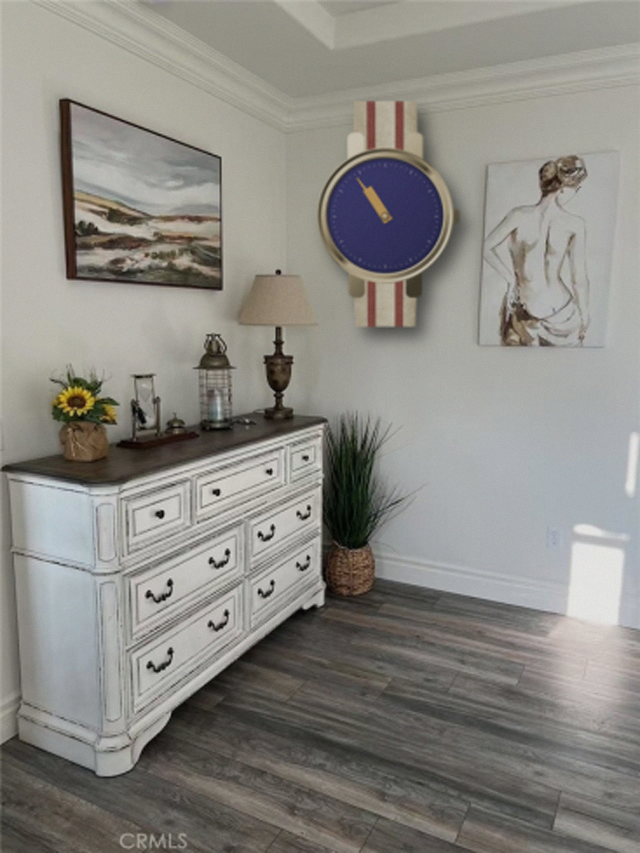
10 h 54 min
